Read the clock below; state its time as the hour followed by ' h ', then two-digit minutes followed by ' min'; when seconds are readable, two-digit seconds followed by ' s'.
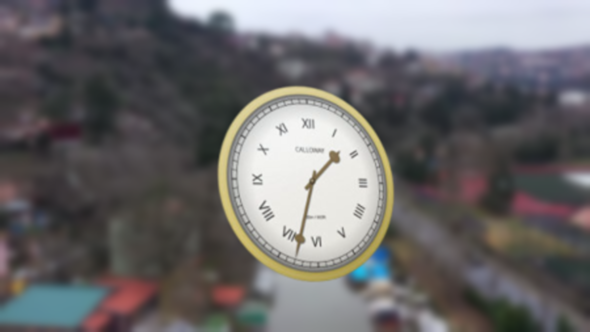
1 h 33 min
